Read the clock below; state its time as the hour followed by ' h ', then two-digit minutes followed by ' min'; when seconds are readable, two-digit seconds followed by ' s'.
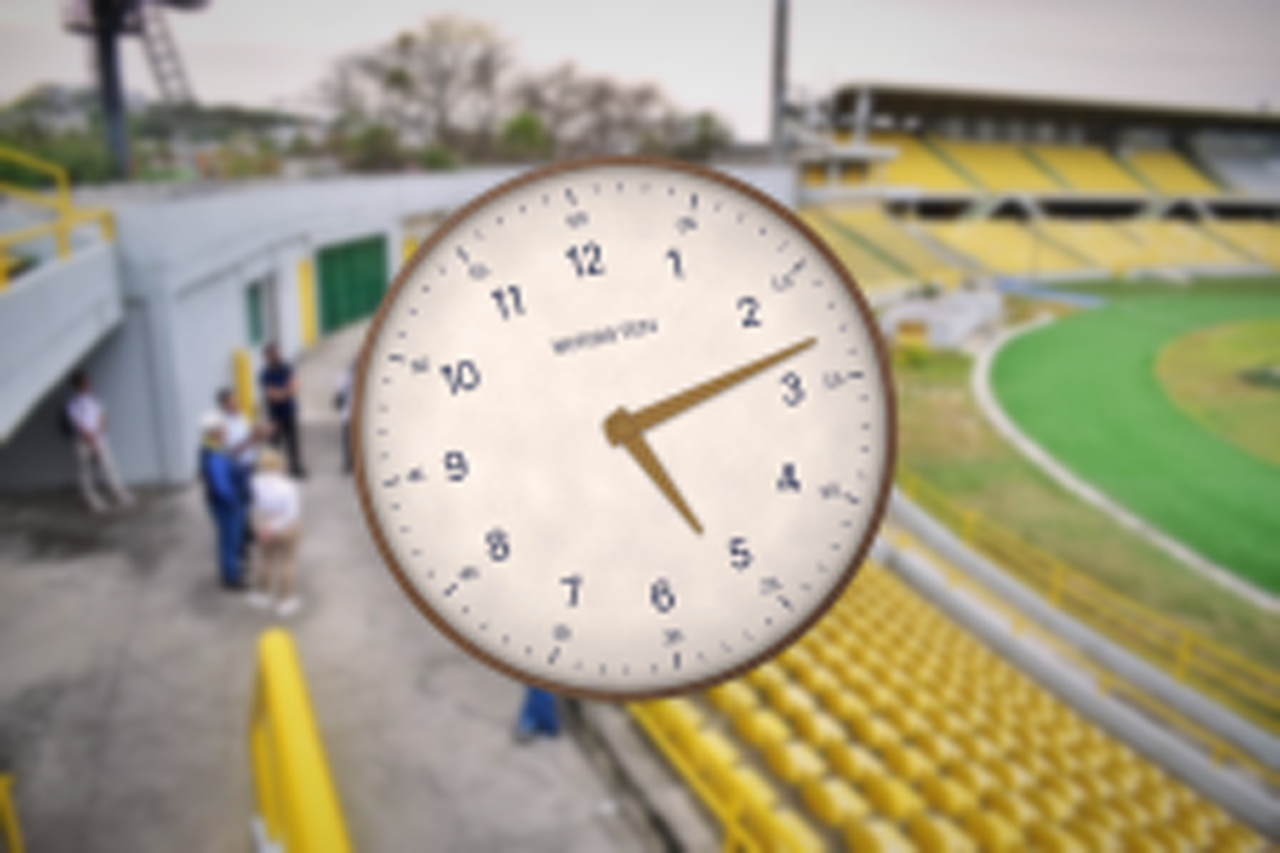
5 h 13 min
